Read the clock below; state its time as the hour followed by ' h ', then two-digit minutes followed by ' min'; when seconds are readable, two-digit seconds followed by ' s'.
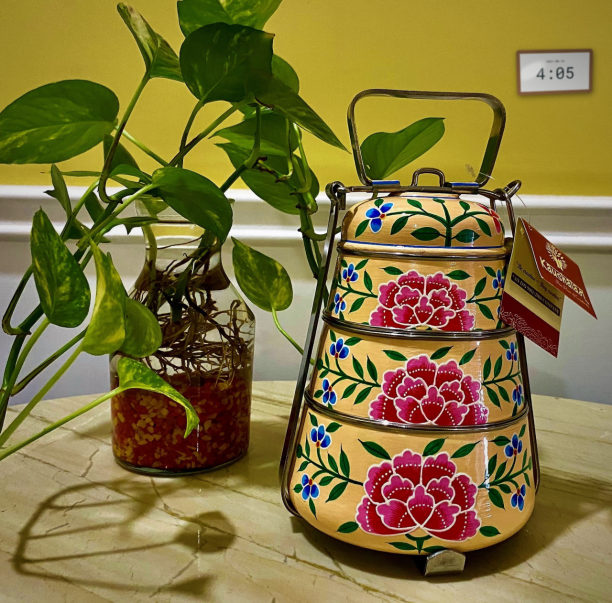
4 h 05 min
